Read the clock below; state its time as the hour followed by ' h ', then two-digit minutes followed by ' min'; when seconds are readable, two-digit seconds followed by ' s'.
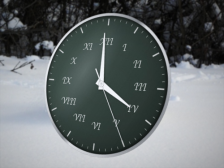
3 h 59 min 25 s
